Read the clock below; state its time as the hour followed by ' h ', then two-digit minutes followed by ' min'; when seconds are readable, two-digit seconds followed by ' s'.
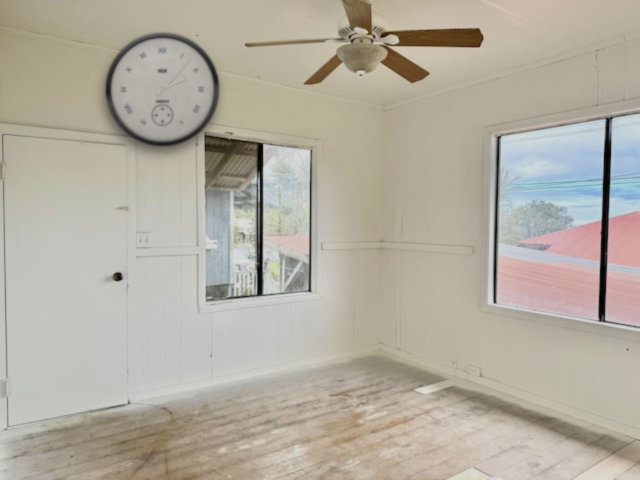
2 h 07 min
